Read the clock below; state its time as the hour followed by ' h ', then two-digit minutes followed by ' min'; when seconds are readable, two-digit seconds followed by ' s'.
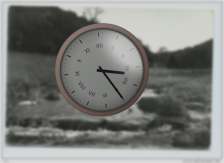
3 h 25 min
